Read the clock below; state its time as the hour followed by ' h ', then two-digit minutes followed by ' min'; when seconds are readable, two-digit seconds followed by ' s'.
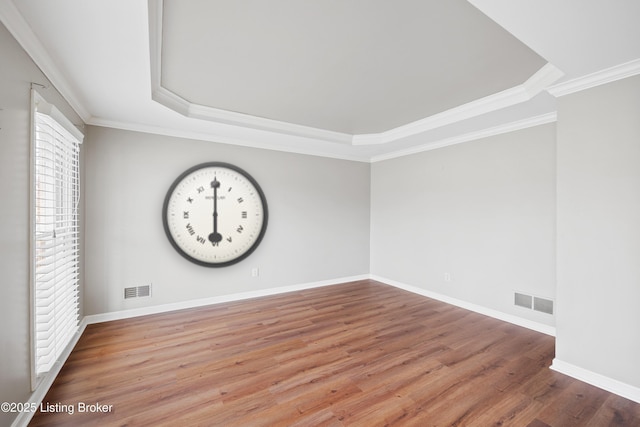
6 h 00 min
